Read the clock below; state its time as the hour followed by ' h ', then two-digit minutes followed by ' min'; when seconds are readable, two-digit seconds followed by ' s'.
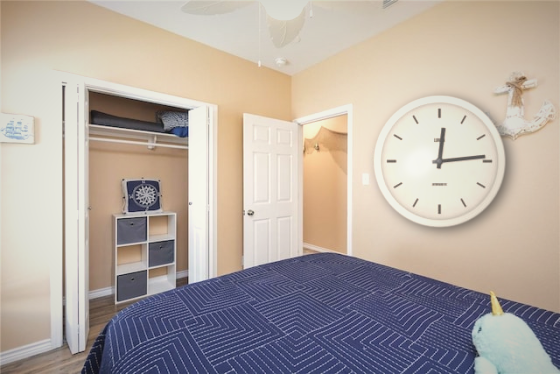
12 h 14 min
